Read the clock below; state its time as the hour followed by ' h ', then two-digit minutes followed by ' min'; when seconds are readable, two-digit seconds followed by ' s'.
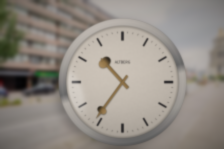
10 h 36 min
